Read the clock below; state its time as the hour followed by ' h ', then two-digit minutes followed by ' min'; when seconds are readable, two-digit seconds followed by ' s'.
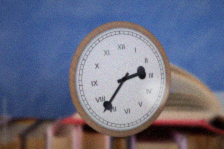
2 h 37 min
